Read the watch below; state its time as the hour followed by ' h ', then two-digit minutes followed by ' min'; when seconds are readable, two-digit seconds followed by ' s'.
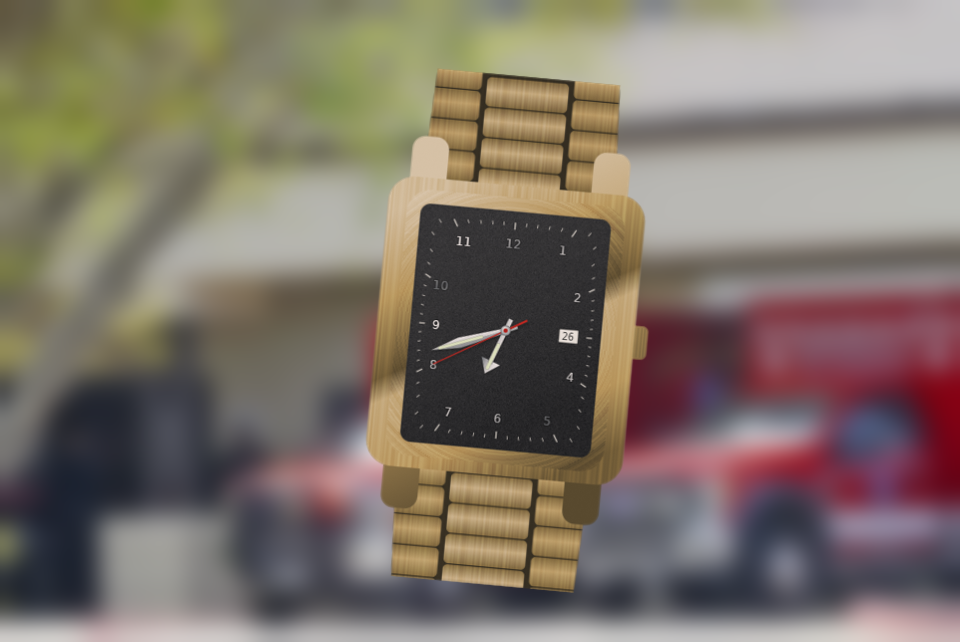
6 h 41 min 40 s
